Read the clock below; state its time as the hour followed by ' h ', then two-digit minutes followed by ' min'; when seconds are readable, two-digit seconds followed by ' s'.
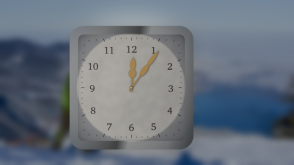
12 h 06 min
